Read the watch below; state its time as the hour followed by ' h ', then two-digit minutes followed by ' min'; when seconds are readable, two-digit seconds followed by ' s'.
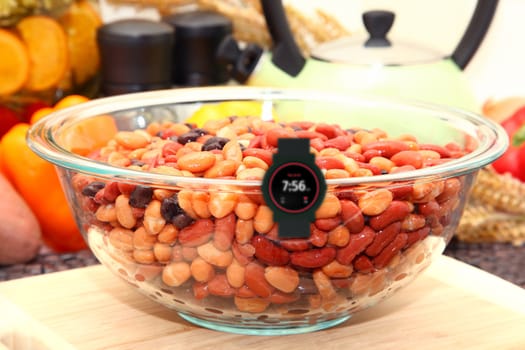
7 h 56 min
